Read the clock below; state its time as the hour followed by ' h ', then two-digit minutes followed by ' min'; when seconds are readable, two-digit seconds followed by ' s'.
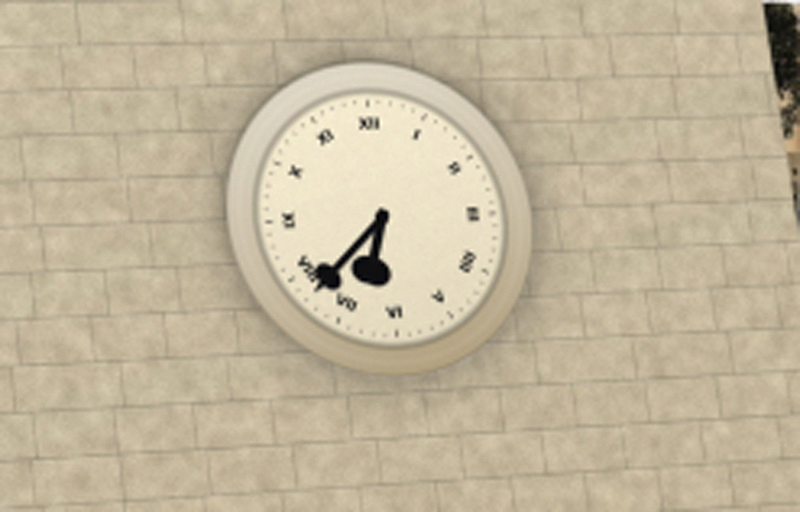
6 h 38 min
